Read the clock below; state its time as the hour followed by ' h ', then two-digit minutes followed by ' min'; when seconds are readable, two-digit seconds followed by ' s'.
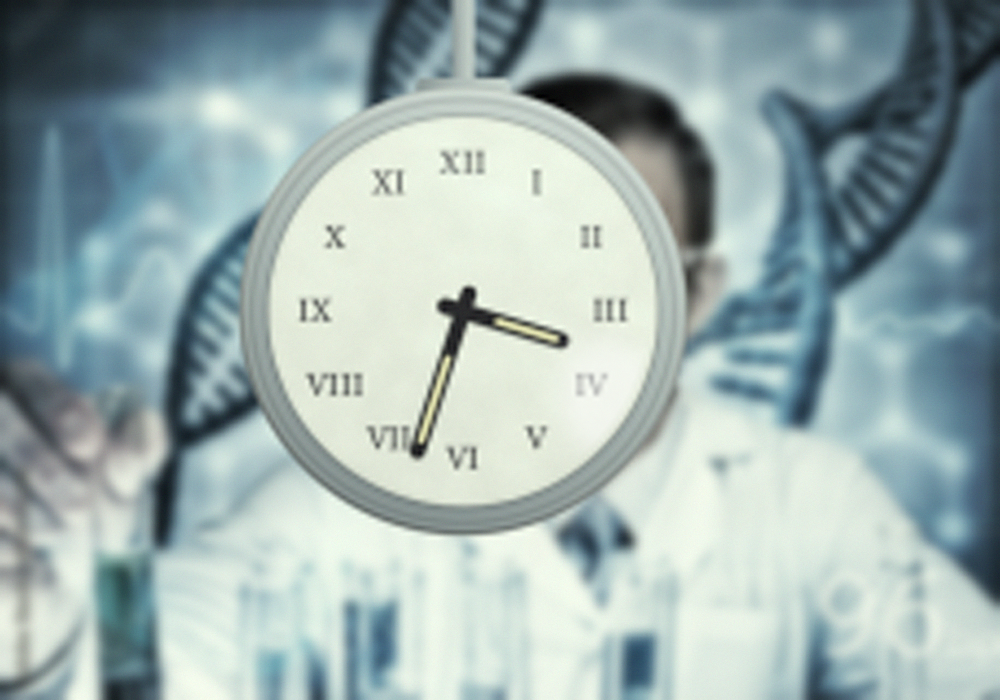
3 h 33 min
